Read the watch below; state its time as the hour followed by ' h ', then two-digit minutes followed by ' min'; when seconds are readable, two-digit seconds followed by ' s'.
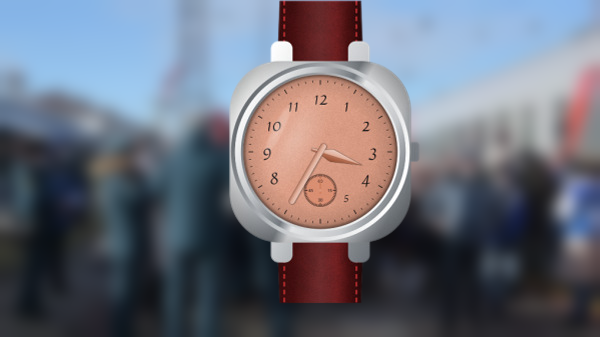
3 h 35 min
